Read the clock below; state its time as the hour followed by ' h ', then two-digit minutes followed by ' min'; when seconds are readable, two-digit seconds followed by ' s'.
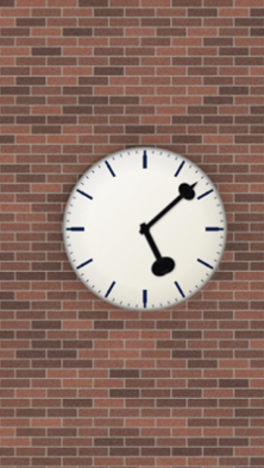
5 h 08 min
